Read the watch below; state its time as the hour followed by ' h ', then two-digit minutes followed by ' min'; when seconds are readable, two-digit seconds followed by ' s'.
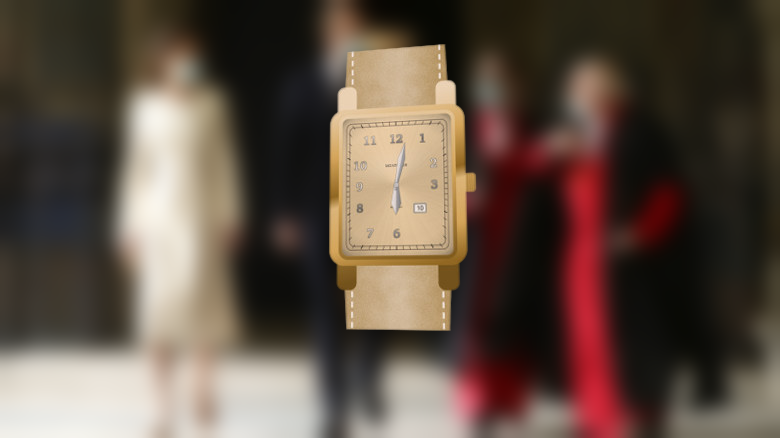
6 h 02 min
